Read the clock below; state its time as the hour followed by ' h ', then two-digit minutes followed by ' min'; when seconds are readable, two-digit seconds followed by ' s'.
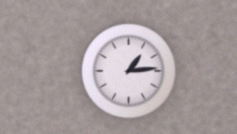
1 h 14 min
